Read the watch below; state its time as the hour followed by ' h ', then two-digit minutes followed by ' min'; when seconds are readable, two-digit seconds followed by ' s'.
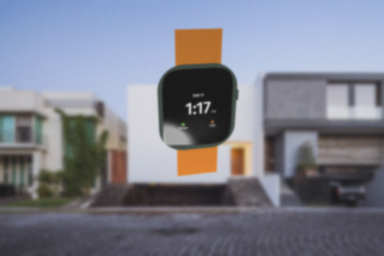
1 h 17 min
